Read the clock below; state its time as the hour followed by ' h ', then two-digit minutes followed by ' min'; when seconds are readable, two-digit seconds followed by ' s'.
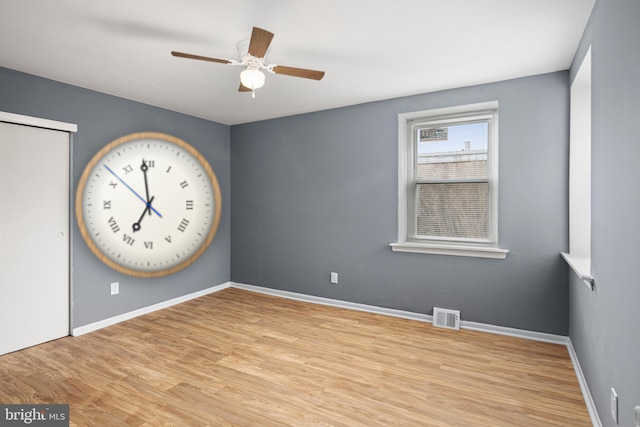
6 h 58 min 52 s
